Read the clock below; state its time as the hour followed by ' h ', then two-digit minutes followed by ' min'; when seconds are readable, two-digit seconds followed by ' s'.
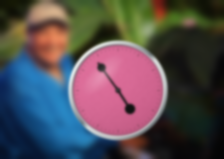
4 h 54 min
